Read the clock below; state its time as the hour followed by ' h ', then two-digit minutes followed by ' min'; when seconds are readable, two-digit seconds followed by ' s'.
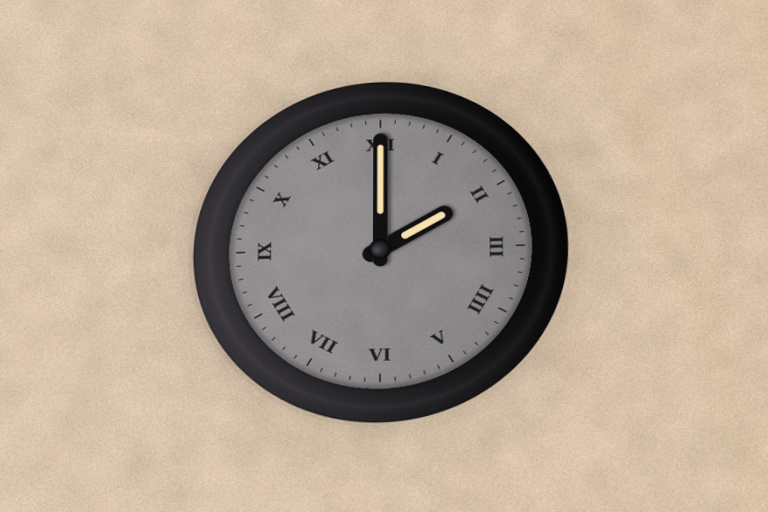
2 h 00 min
